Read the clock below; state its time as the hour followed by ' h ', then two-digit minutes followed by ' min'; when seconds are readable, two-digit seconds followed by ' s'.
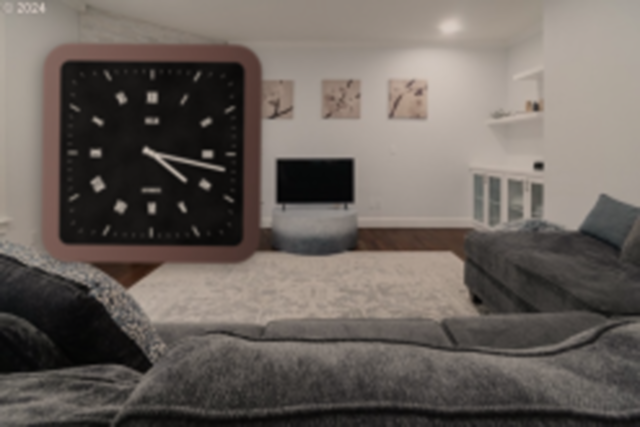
4 h 17 min
